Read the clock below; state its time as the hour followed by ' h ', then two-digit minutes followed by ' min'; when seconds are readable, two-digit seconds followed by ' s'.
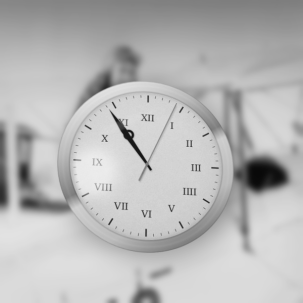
10 h 54 min 04 s
